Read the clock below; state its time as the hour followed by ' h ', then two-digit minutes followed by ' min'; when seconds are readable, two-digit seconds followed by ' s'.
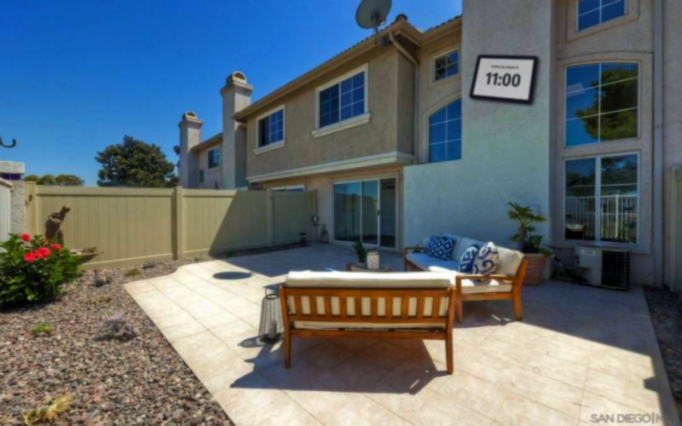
11 h 00 min
